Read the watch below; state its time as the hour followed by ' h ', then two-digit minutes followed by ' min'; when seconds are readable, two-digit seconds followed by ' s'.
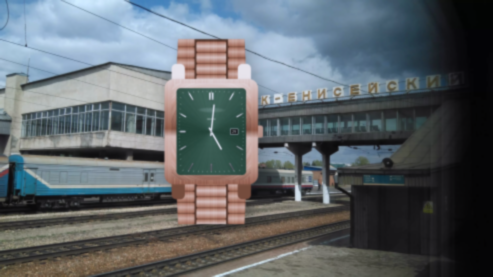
5 h 01 min
